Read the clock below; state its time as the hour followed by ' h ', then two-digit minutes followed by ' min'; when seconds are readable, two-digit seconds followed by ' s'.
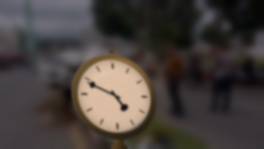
4 h 49 min
